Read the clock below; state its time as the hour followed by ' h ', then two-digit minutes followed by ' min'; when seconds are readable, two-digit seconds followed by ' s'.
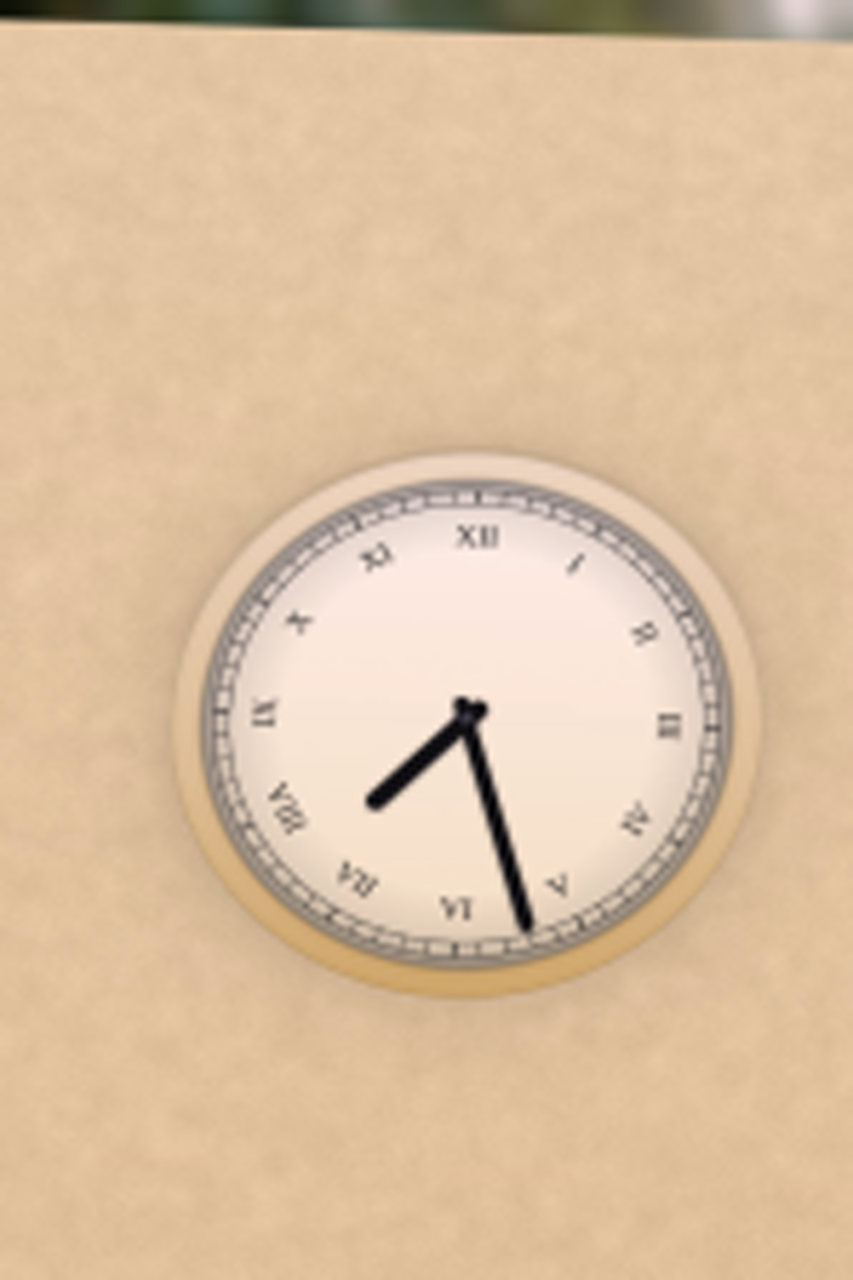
7 h 27 min
